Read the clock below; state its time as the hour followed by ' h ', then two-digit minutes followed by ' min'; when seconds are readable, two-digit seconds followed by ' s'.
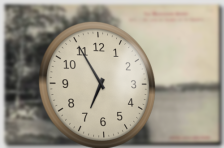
6 h 55 min
